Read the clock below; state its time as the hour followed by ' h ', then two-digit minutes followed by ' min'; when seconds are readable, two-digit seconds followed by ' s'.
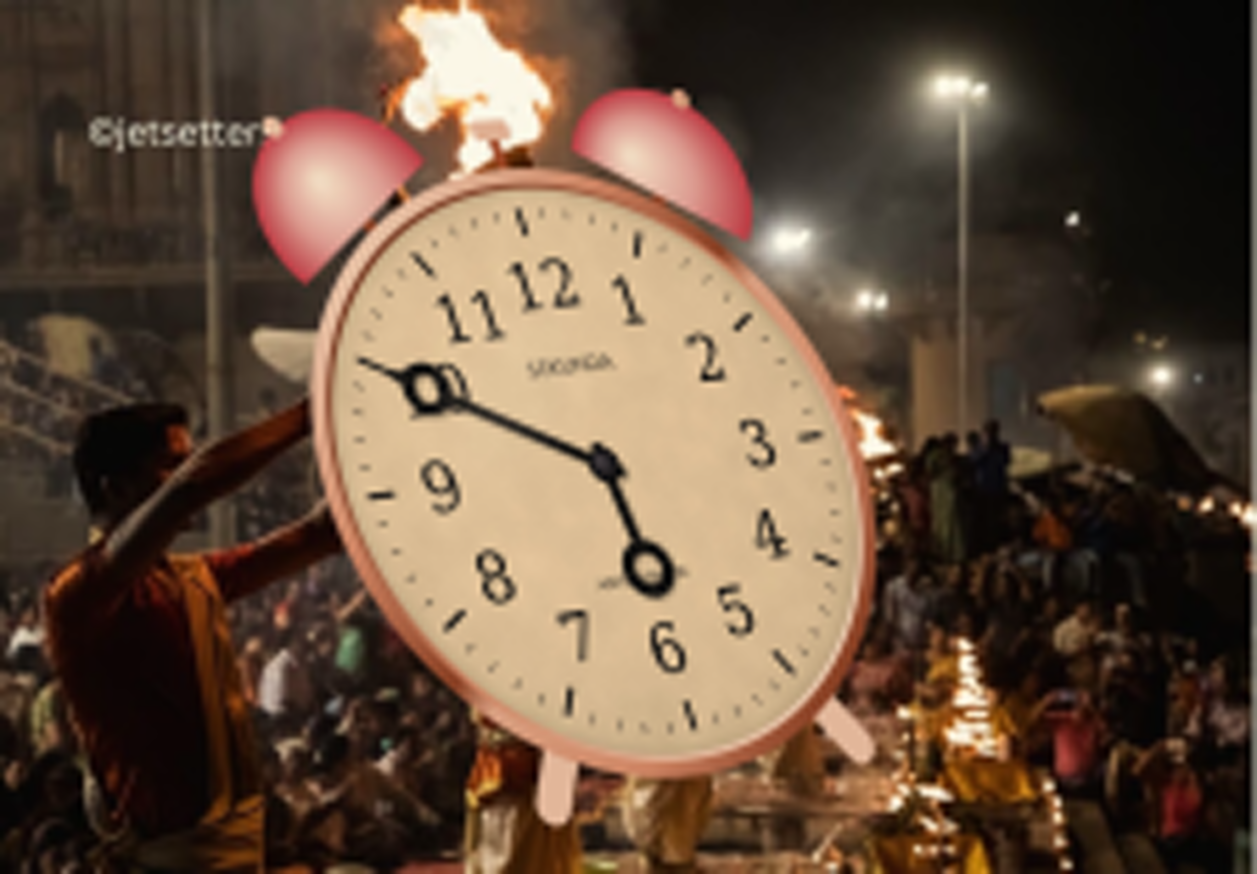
5 h 50 min
